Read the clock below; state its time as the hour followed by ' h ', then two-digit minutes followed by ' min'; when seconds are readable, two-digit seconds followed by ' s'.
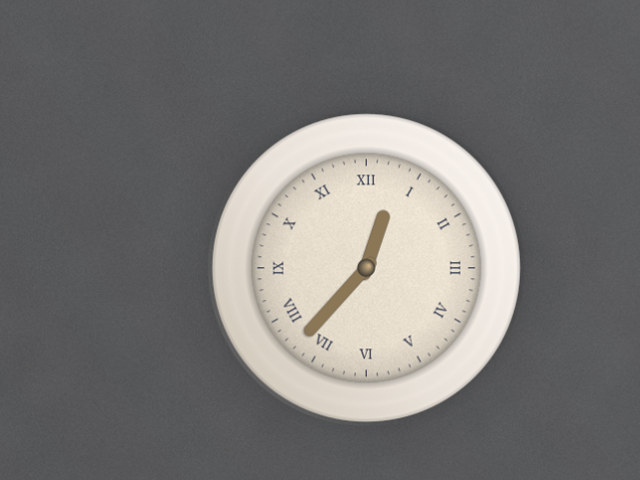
12 h 37 min
